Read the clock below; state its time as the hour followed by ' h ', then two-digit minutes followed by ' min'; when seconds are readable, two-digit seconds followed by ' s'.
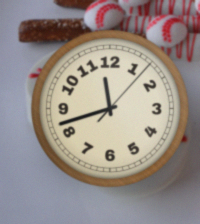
11 h 42 min 07 s
